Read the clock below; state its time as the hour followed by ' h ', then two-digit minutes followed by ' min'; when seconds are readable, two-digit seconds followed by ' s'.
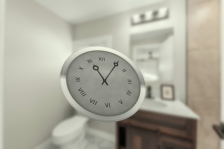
11 h 06 min
